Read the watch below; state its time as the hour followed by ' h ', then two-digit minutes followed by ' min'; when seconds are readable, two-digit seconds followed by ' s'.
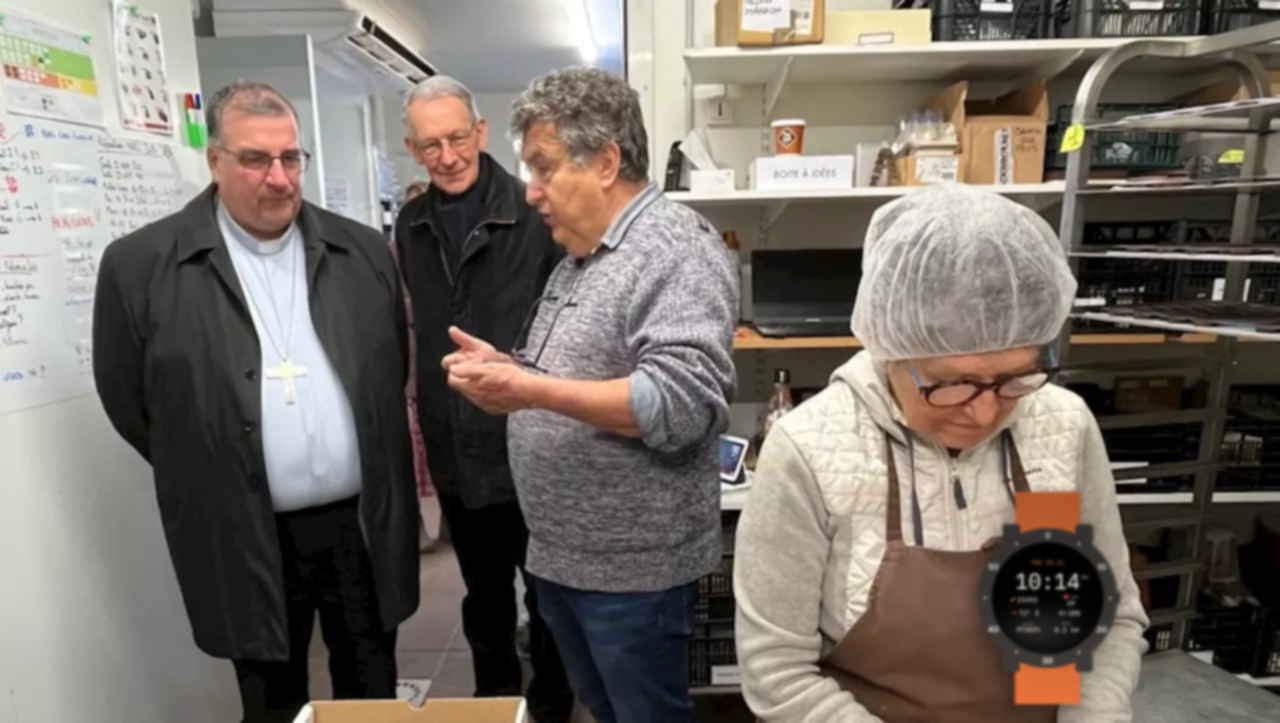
10 h 14 min
